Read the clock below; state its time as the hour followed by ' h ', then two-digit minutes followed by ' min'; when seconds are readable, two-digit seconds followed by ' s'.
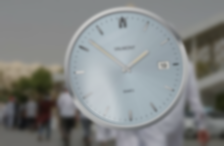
1 h 52 min
